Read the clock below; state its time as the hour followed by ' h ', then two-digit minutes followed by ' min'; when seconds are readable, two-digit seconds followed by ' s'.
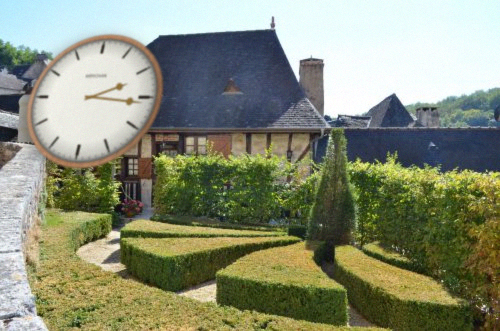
2 h 16 min
